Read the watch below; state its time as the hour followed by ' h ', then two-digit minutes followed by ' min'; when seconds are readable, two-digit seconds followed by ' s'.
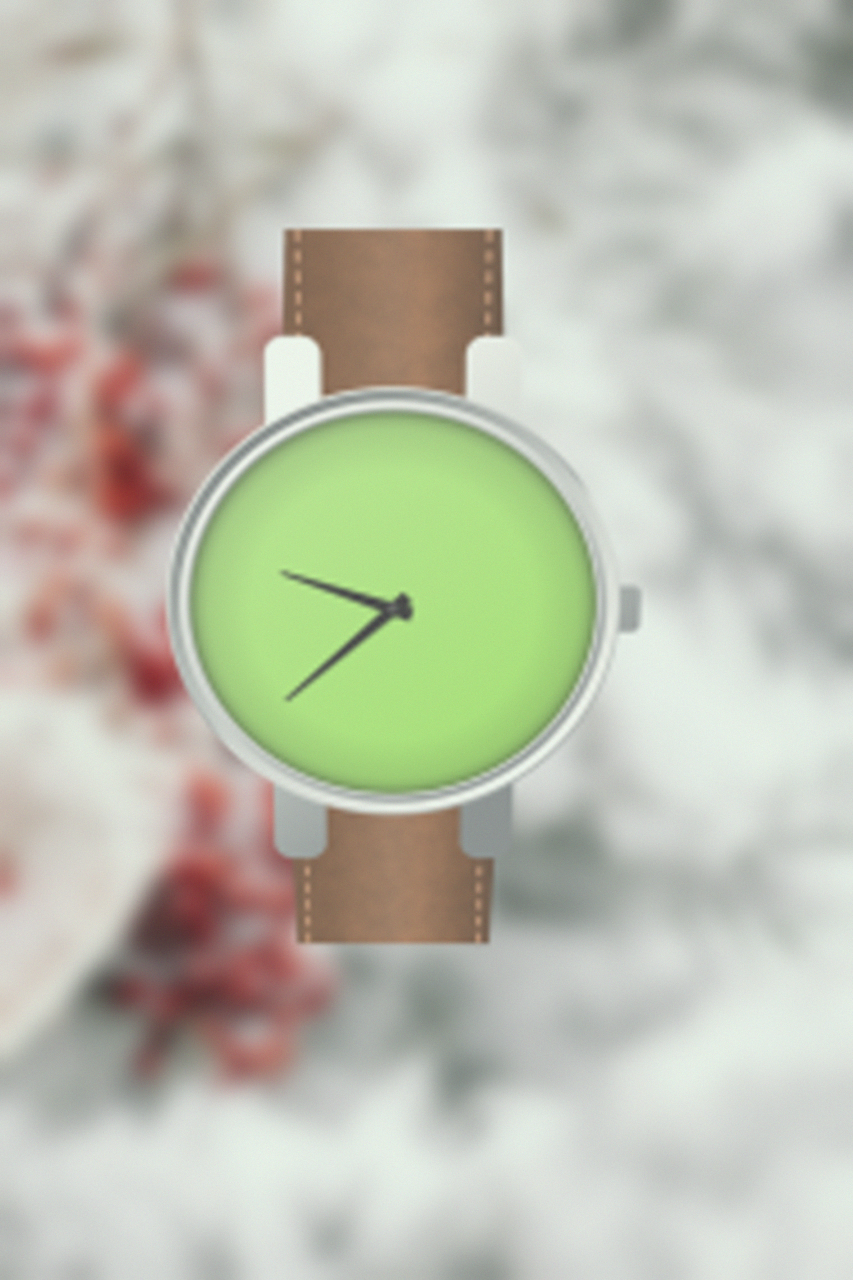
9 h 38 min
